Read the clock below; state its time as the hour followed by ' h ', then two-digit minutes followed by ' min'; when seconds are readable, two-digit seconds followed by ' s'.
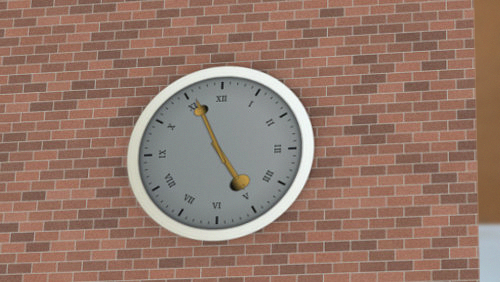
4 h 56 min
